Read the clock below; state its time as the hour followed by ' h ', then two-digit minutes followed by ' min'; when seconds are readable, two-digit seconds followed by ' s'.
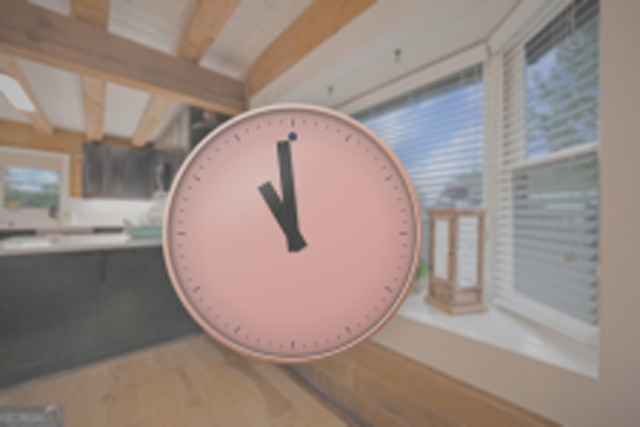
10 h 59 min
